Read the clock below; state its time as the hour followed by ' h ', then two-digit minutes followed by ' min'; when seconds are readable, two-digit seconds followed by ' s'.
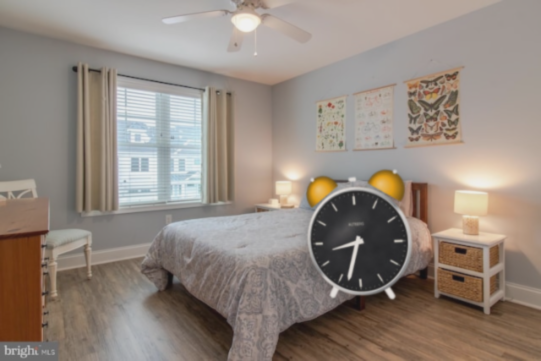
8 h 33 min
